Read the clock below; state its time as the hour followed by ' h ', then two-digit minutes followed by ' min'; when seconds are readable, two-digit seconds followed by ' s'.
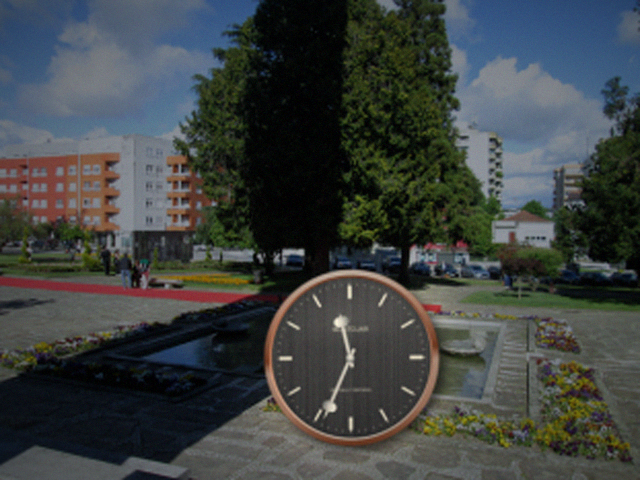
11 h 34 min
